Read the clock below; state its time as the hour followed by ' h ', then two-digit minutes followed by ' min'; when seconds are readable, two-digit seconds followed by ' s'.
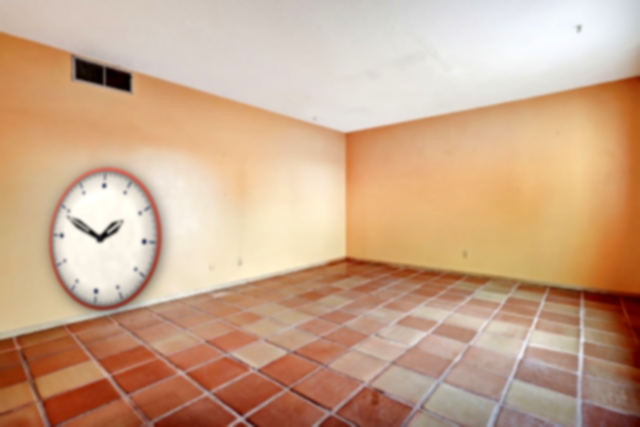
1 h 49 min
